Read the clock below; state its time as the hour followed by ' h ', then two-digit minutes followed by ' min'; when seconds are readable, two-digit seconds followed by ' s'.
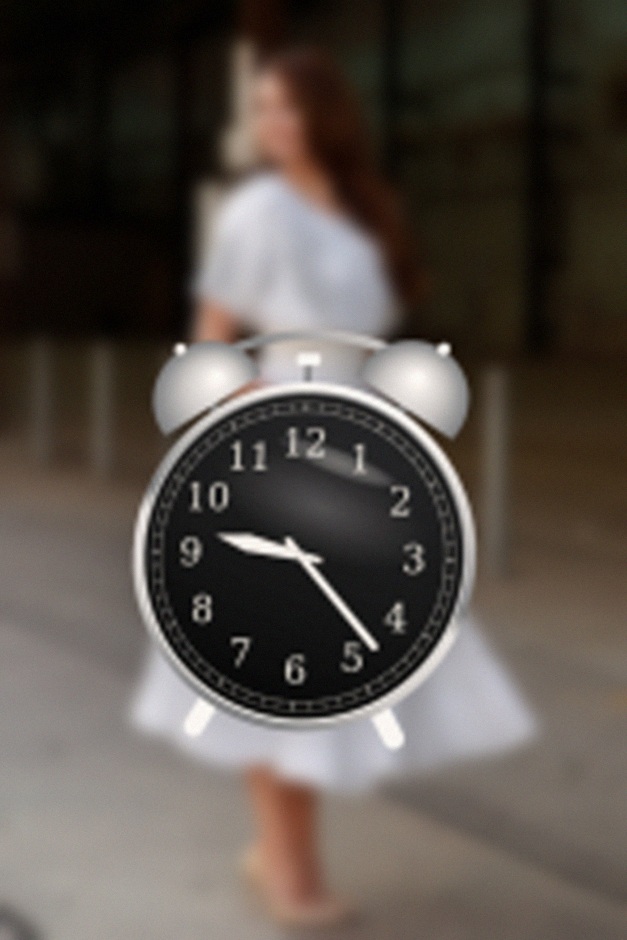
9 h 23 min
